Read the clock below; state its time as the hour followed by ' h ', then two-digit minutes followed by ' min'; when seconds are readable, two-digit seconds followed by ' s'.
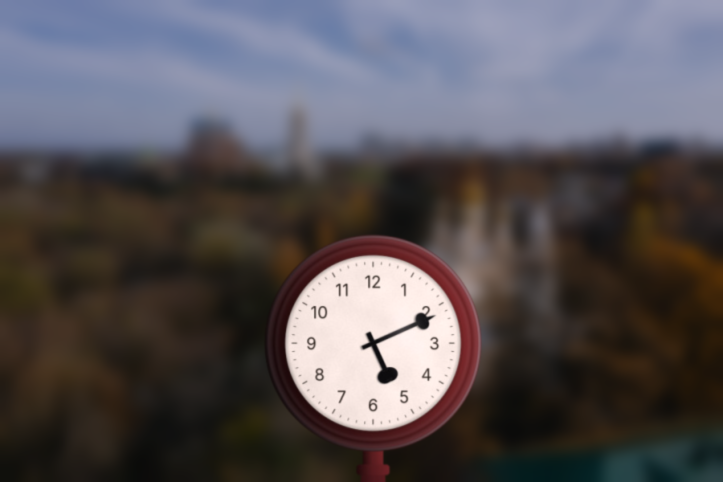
5 h 11 min
